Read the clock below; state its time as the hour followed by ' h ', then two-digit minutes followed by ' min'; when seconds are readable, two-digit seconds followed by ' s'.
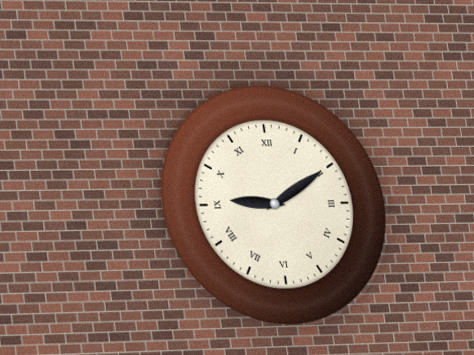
9 h 10 min
